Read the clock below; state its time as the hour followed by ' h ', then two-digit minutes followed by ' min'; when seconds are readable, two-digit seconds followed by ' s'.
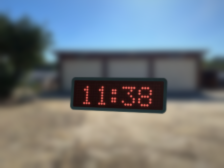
11 h 38 min
